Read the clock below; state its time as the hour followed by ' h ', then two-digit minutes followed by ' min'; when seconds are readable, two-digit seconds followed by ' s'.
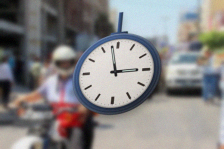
2 h 58 min
